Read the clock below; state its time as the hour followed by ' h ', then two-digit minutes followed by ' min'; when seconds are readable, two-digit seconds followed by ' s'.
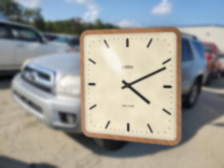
4 h 11 min
